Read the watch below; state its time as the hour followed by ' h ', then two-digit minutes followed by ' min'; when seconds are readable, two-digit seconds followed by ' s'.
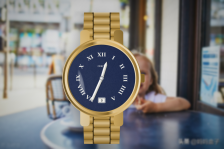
12 h 34 min
